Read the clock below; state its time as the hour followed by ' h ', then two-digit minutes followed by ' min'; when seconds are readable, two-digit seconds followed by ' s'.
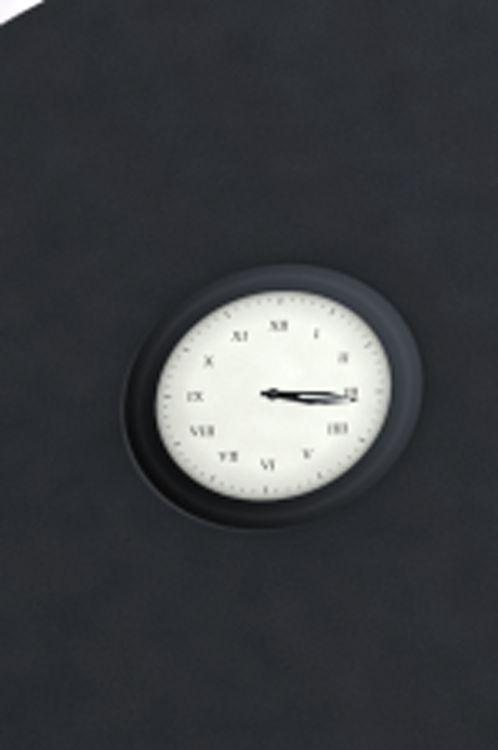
3 h 16 min
